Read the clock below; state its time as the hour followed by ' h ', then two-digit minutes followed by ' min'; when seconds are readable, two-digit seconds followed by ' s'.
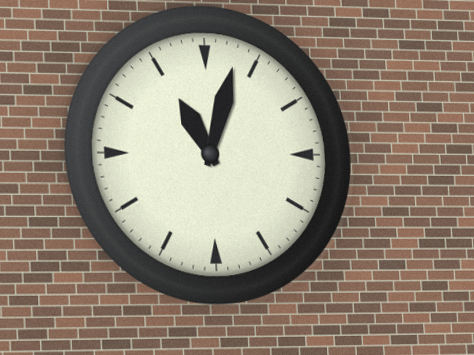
11 h 03 min
